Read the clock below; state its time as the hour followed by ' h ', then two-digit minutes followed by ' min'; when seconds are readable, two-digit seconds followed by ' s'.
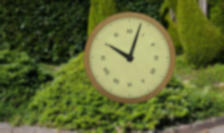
10 h 03 min
